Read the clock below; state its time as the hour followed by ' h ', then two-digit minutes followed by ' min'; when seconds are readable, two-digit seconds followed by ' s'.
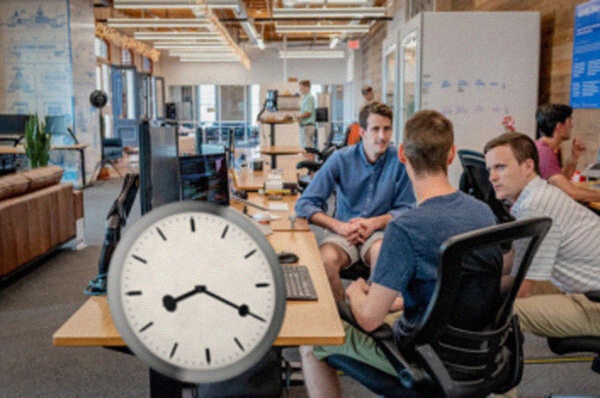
8 h 20 min
